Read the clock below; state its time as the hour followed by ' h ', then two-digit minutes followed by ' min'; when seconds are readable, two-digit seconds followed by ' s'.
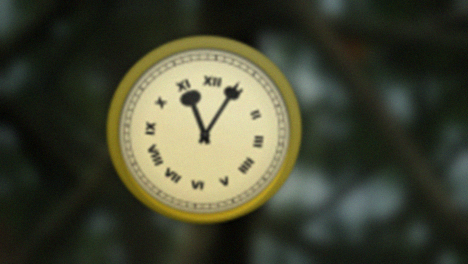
11 h 04 min
